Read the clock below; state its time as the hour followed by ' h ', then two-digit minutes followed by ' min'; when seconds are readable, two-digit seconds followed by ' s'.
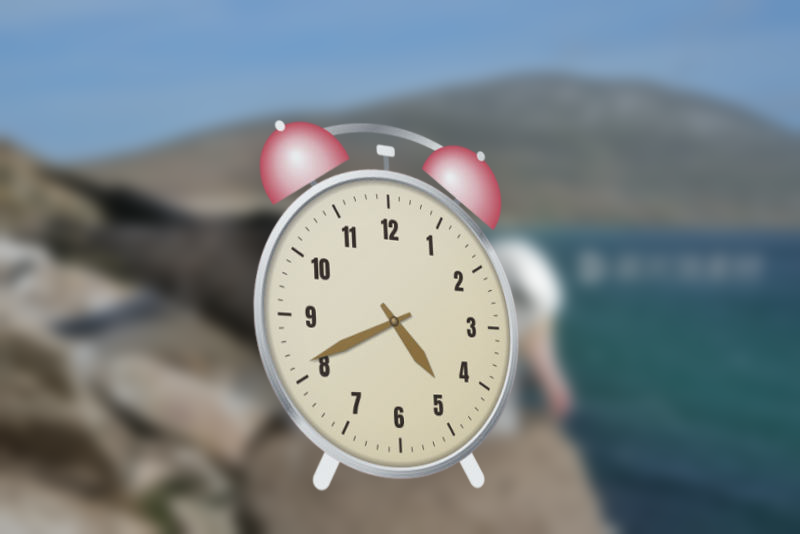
4 h 41 min
